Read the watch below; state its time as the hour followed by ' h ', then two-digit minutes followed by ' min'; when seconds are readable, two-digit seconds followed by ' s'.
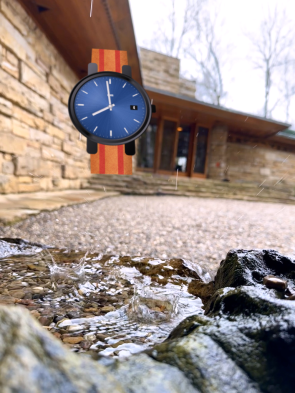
7 h 59 min
